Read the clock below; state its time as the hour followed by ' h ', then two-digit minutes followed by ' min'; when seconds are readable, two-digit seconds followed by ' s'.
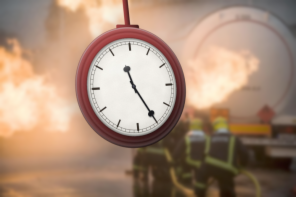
11 h 25 min
